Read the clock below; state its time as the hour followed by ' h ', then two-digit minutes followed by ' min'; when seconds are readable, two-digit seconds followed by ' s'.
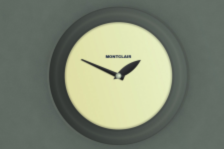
1 h 49 min
